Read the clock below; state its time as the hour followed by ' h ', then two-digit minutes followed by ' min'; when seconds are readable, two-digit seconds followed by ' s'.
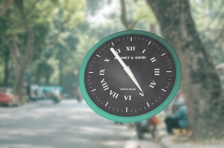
4 h 54 min
